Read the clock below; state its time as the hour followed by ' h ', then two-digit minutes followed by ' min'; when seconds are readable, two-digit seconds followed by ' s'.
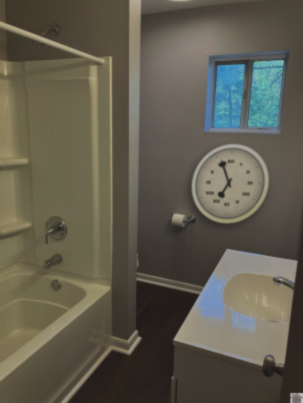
6 h 56 min
